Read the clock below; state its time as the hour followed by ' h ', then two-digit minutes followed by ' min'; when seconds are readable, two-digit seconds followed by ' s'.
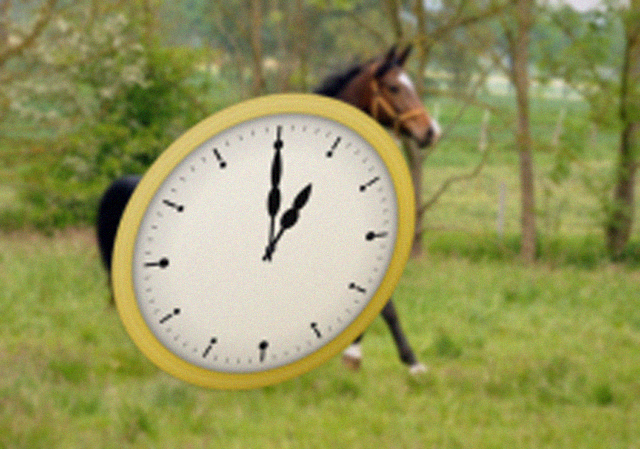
1 h 00 min
